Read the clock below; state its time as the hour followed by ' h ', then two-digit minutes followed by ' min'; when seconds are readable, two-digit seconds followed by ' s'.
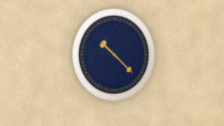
10 h 22 min
